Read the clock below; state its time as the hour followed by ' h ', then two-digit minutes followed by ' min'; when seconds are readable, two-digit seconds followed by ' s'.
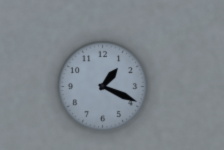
1 h 19 min
